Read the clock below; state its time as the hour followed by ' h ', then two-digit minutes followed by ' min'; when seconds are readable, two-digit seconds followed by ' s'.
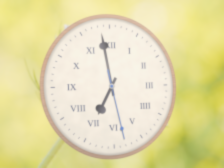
6 h 58 min 28 s
